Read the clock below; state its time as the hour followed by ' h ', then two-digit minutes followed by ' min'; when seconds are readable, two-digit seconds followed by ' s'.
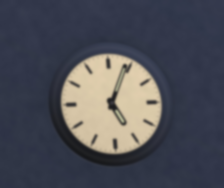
5 h 04 min
